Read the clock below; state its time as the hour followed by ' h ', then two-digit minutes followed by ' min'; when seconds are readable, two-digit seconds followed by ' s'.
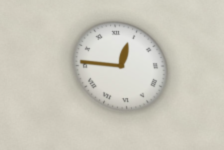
12 h 46 min
